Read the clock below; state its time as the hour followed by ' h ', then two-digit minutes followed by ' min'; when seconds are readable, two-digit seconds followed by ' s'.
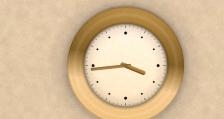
3 h 44 min
